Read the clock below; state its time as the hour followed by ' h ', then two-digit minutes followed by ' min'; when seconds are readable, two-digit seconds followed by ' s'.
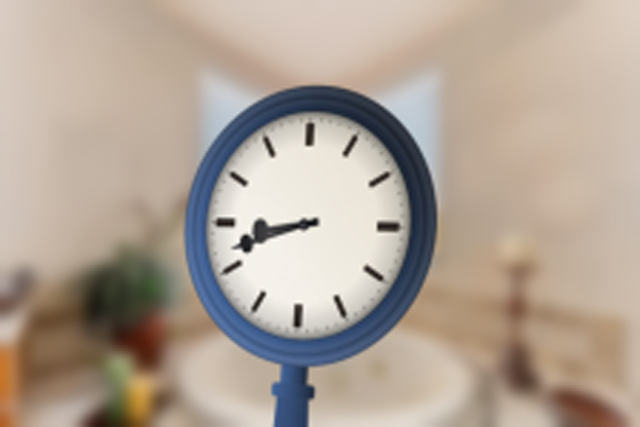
8 h 42 min
